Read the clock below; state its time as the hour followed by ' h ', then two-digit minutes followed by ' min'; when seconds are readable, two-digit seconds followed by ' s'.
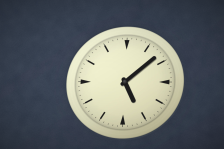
5 h 08 min
